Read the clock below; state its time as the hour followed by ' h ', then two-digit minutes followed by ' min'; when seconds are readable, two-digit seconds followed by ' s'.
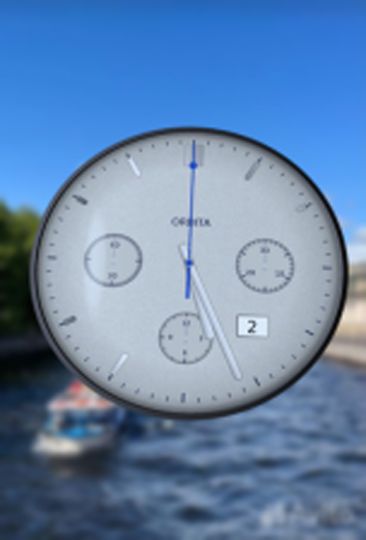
5 h 26 min
